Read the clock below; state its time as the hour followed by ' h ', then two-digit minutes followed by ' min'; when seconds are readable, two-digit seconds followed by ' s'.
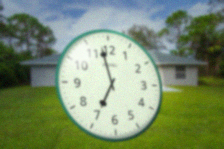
6 h 58 min
